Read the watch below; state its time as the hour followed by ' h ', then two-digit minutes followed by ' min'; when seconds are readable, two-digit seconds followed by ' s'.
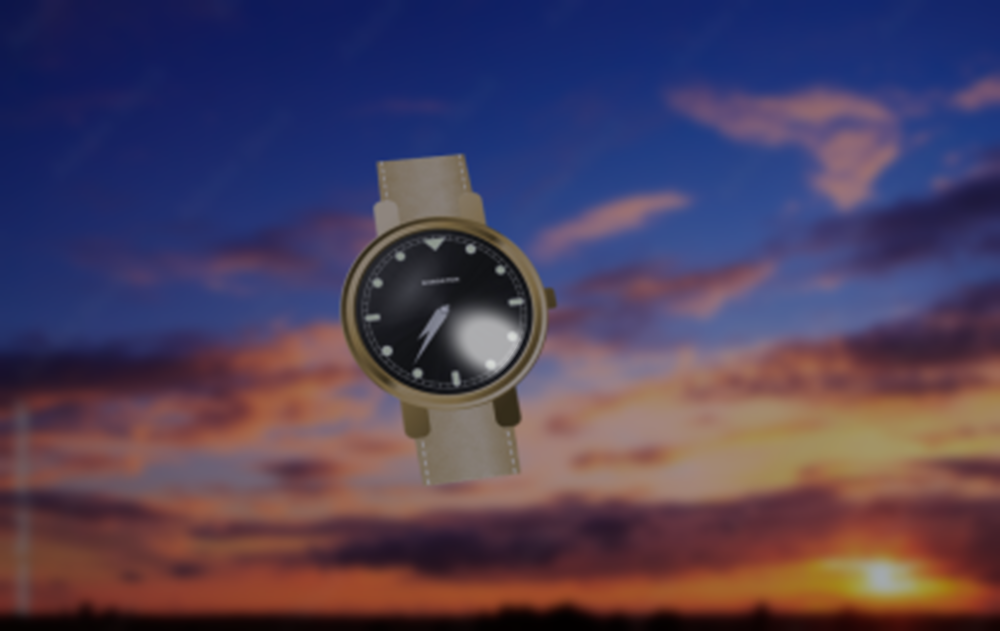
7 h 36 min
